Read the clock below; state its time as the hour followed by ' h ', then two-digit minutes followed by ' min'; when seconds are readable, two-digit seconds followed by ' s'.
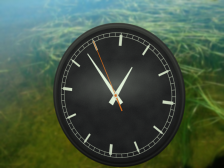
12 h 52 min 55 s
